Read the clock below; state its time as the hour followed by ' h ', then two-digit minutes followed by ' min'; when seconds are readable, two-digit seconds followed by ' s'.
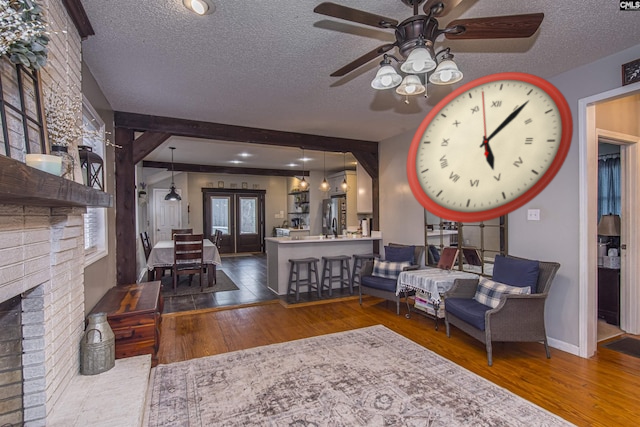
5 h 05 min 57 s
